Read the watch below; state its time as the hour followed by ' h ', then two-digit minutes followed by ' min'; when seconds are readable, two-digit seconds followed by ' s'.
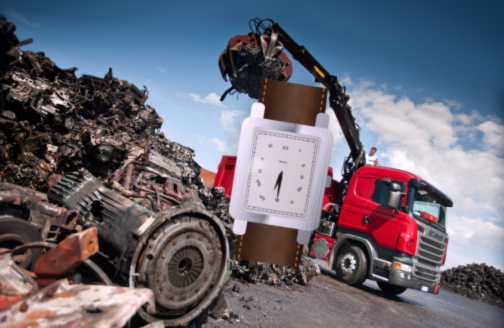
6 h 30 min
